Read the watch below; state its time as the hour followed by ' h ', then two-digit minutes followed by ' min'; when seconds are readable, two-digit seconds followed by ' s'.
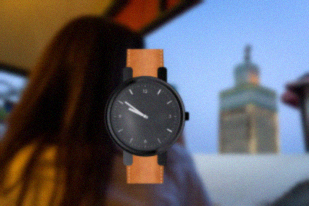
9 h 51 min
